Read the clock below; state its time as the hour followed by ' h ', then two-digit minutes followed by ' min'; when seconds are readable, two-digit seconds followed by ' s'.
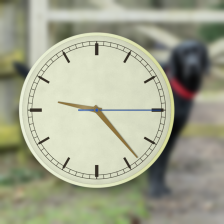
9 h 23 min 15 s
